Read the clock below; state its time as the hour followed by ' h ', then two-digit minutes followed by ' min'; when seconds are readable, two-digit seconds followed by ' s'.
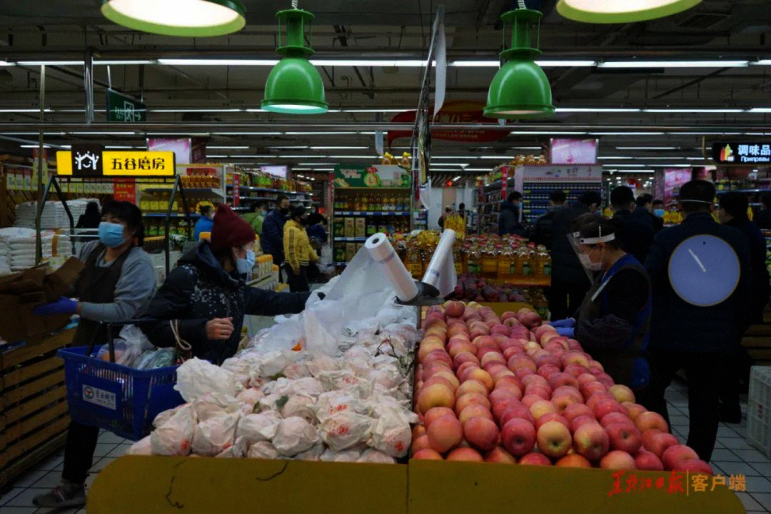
10 h 54 min
